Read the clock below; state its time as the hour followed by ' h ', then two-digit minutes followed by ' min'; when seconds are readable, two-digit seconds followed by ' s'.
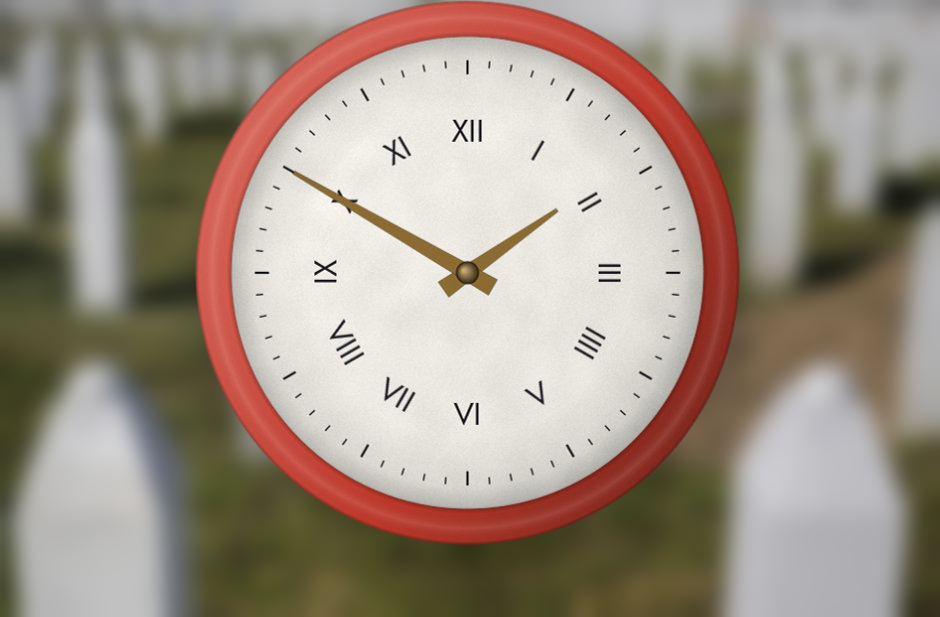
1 h 50 min
